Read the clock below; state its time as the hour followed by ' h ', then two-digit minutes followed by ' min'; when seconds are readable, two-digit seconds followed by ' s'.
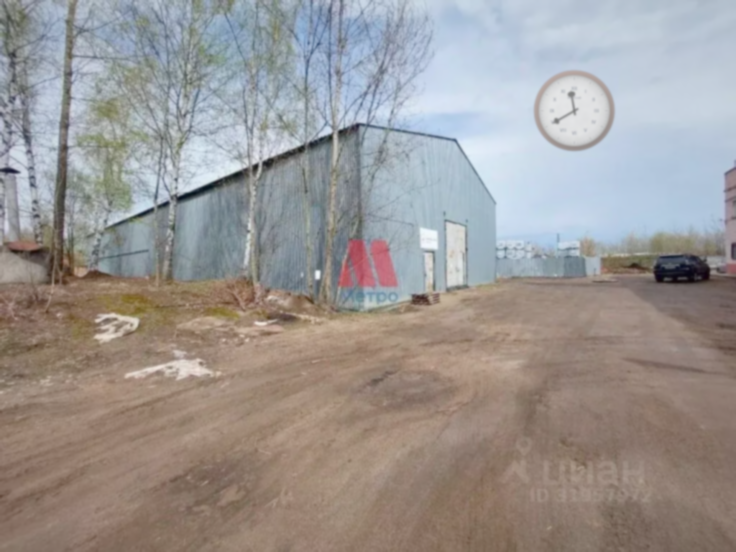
11 h 40 min
